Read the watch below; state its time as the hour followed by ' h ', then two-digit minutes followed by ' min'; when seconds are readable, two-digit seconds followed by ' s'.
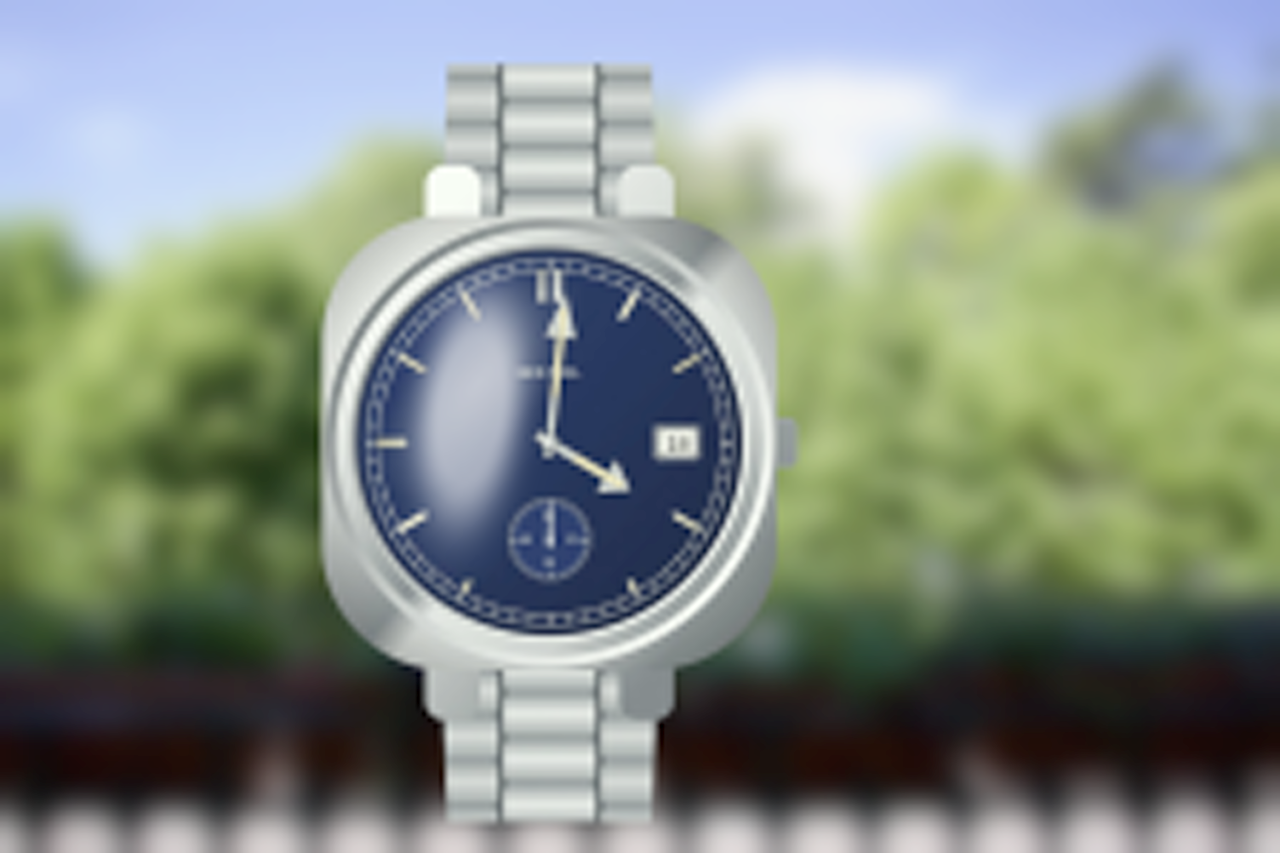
4 h 01 min
